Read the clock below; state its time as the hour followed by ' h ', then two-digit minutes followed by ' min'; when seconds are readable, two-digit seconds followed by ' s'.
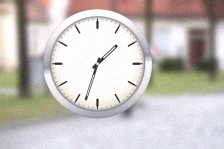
1 h 33 min
